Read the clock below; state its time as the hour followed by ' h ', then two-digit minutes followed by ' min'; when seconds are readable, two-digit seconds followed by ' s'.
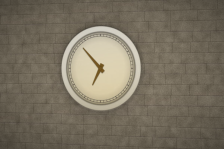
6 h 53 min
